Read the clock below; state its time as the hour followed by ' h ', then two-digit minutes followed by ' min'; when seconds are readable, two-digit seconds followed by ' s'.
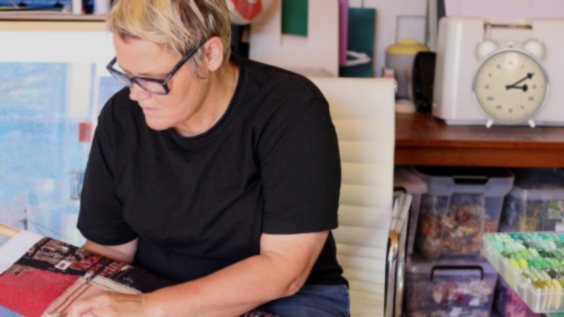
3 h 10 min
